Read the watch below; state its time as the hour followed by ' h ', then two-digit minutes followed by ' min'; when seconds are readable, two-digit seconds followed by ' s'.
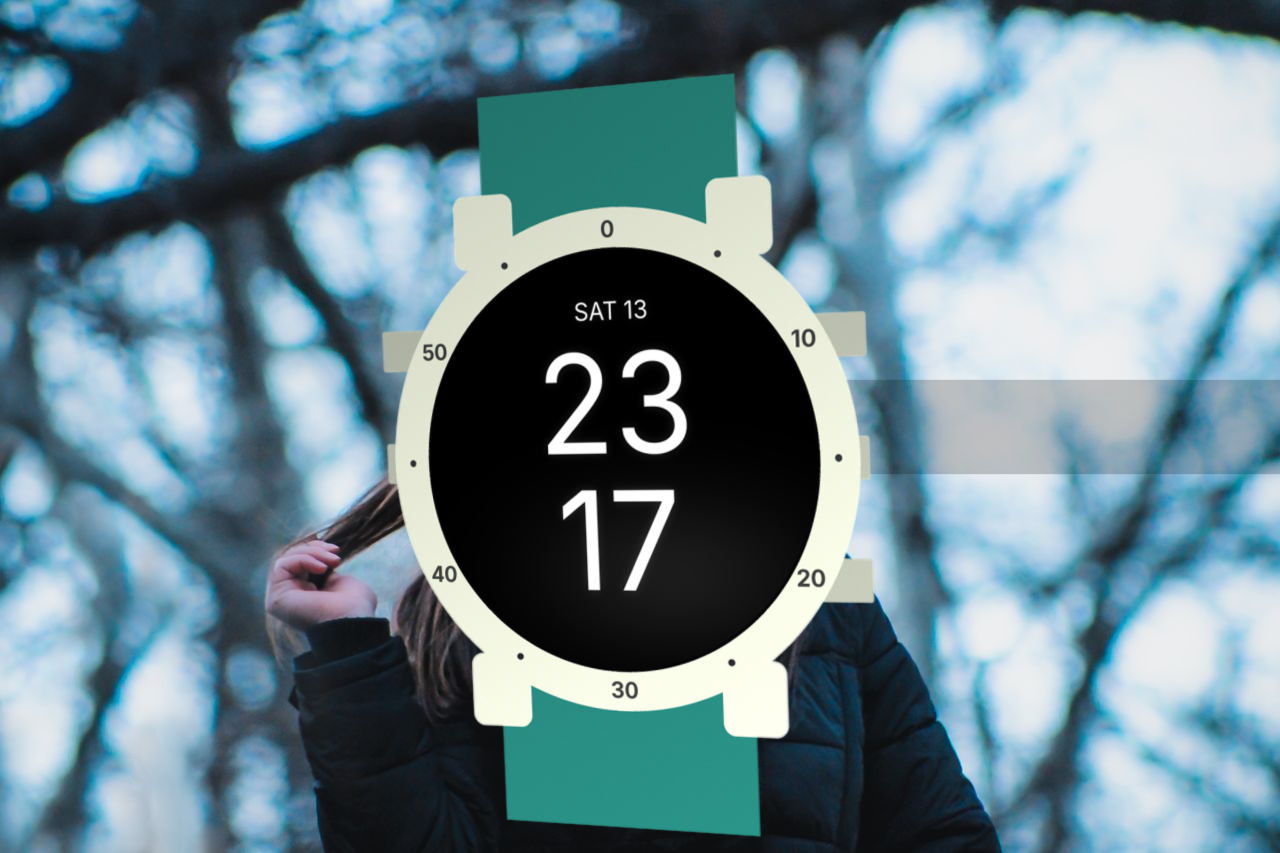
23 h 17 min
